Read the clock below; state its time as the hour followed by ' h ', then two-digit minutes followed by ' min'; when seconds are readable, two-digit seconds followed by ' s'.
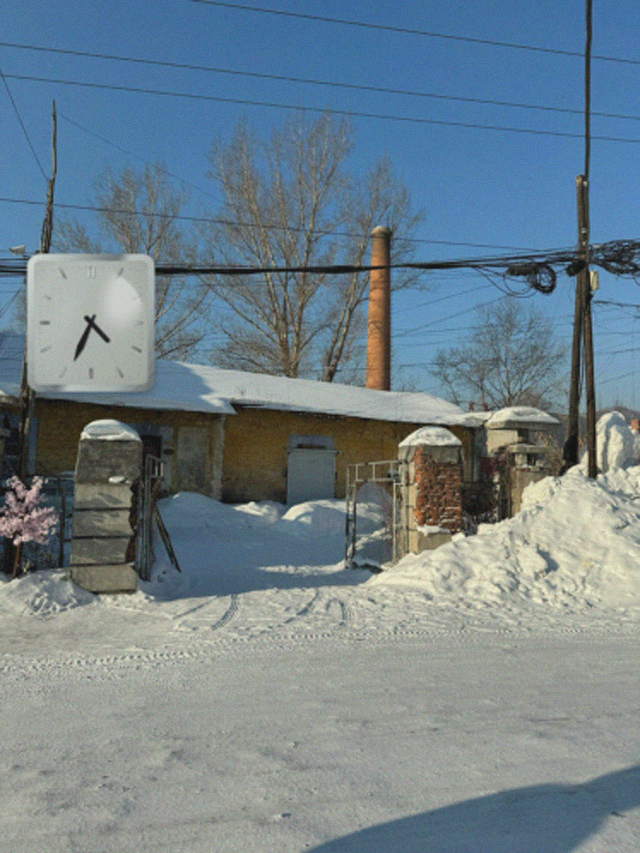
4 h 34 min
